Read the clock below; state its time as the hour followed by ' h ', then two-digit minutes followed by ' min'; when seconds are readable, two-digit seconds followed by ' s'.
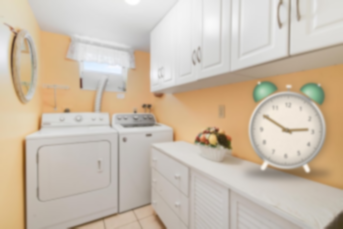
2 h 50 min
